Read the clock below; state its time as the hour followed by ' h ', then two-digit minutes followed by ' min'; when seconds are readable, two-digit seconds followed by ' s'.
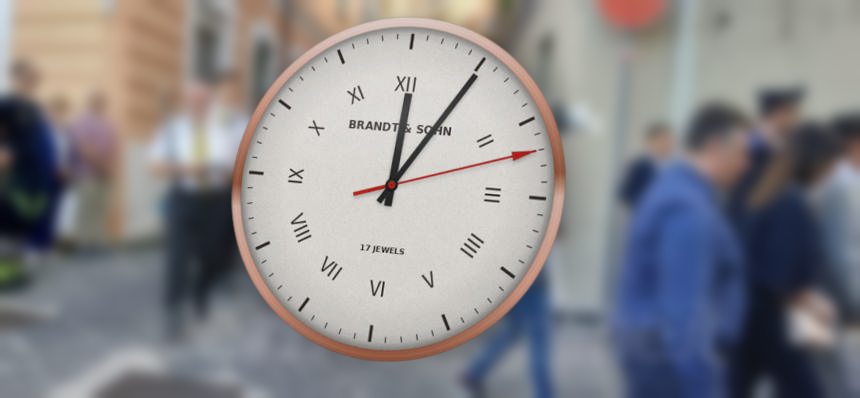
12 h 05 min 12 s
